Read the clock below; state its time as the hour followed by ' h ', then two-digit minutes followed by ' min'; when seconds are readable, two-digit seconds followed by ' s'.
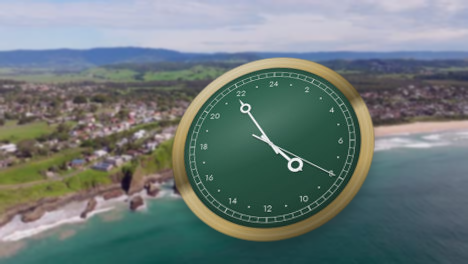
8 h 54 min 20 s
